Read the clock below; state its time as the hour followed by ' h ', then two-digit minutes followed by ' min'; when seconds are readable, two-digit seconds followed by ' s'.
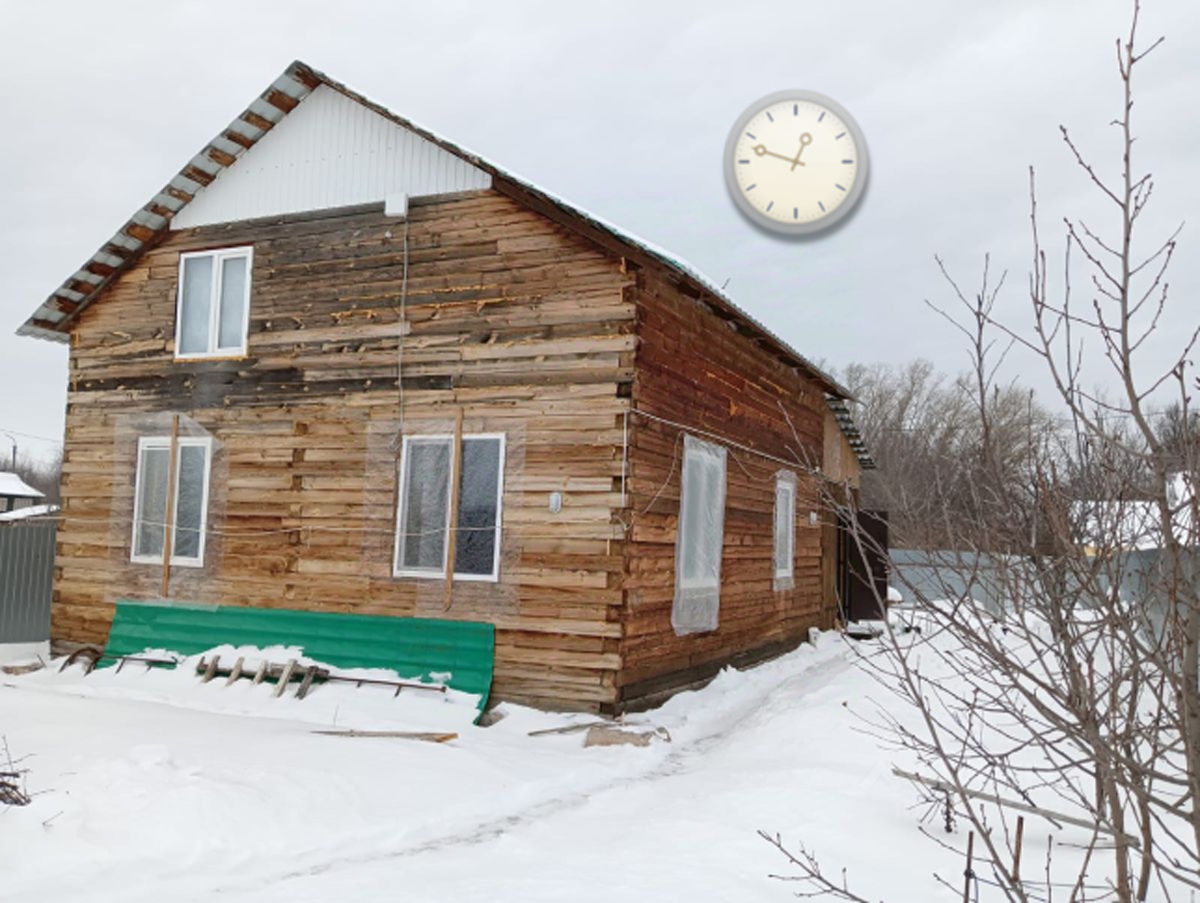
12 h 48 min
